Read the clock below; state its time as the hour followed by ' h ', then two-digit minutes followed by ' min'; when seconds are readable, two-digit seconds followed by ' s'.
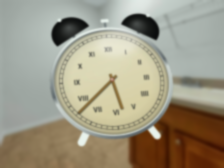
5 h 38 min
